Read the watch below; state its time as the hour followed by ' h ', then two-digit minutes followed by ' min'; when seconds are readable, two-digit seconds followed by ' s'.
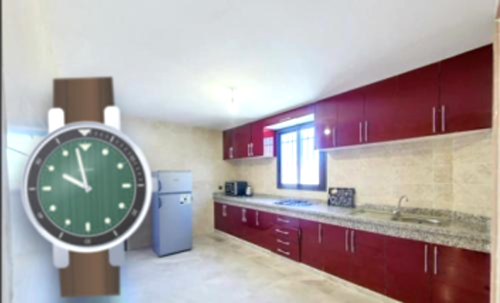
9 h 58 min
